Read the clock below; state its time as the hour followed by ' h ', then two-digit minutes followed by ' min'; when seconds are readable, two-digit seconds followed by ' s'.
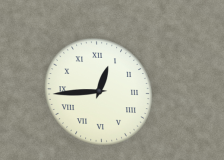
12 h 44 min
